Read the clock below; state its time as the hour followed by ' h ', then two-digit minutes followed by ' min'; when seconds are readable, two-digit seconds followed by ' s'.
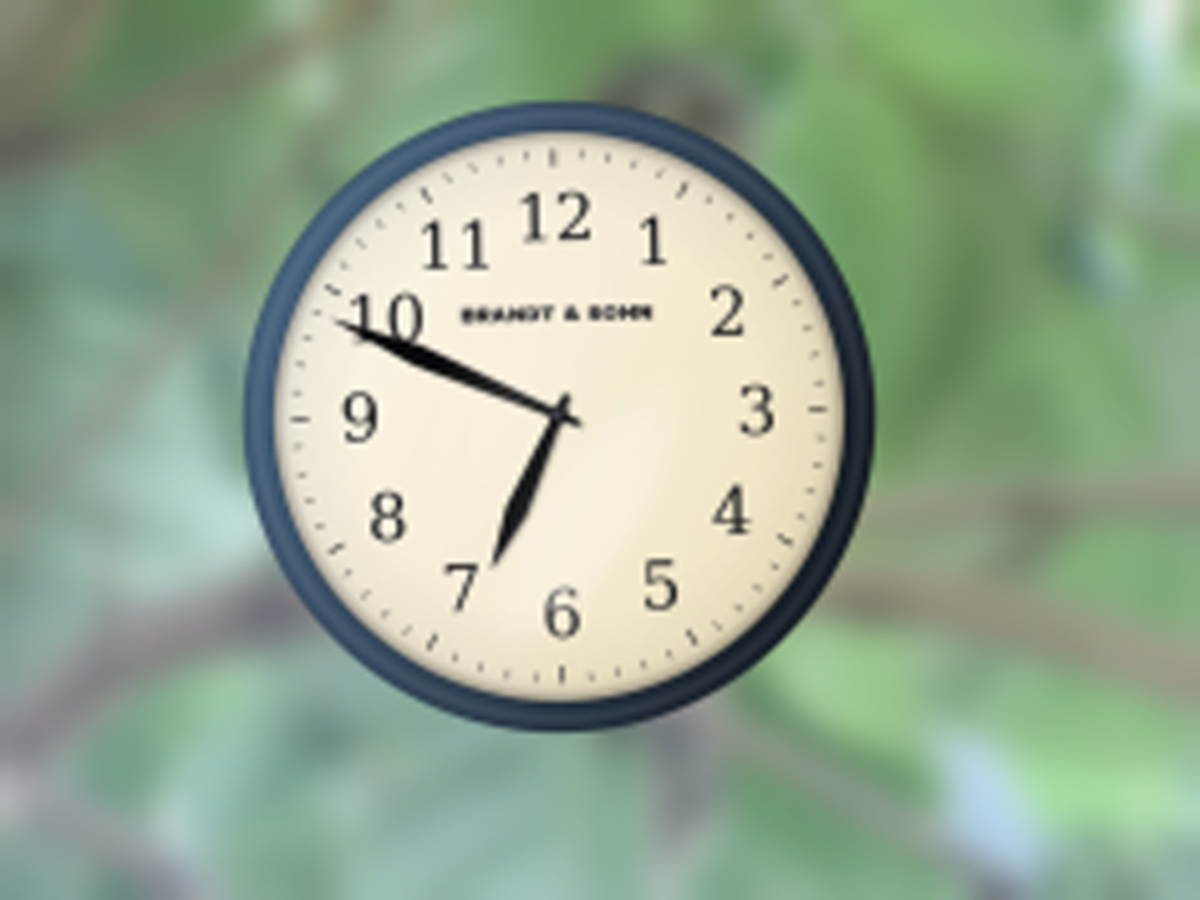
6 h 49 min
